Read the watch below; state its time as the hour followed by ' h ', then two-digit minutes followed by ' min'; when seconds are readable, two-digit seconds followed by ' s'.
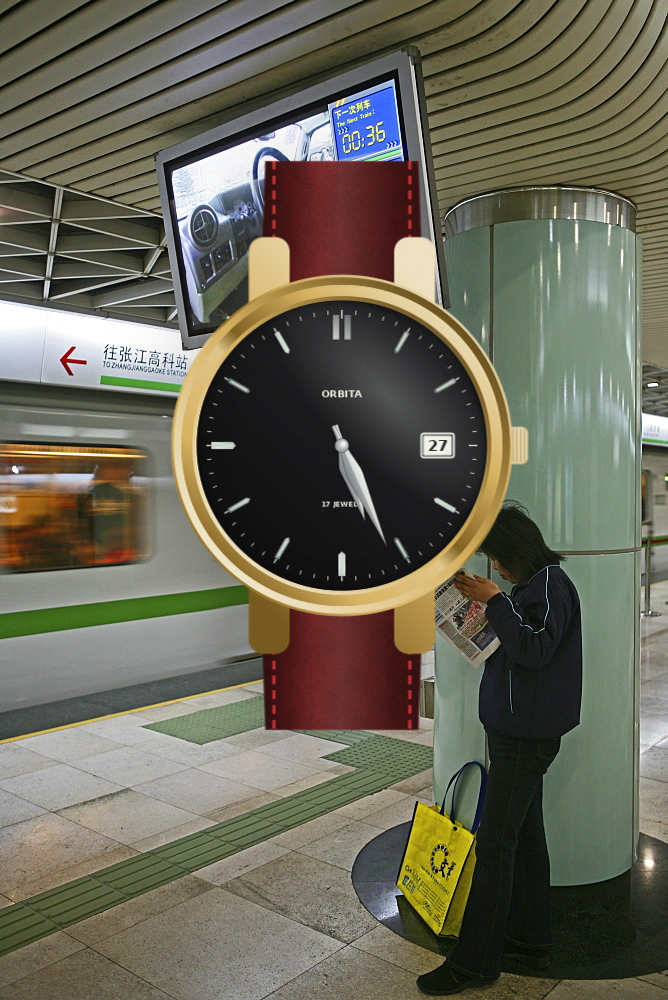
5 h 26 min
